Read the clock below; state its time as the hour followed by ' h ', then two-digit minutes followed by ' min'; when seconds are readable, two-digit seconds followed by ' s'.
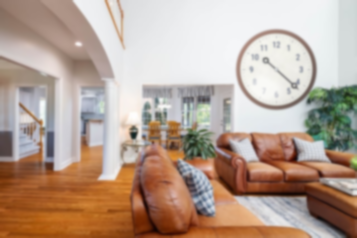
10 h 22 min
